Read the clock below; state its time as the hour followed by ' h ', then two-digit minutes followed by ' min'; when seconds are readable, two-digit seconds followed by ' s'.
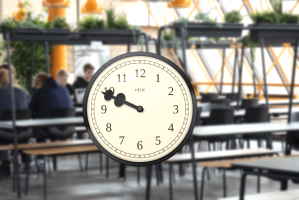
9 h 49 min
